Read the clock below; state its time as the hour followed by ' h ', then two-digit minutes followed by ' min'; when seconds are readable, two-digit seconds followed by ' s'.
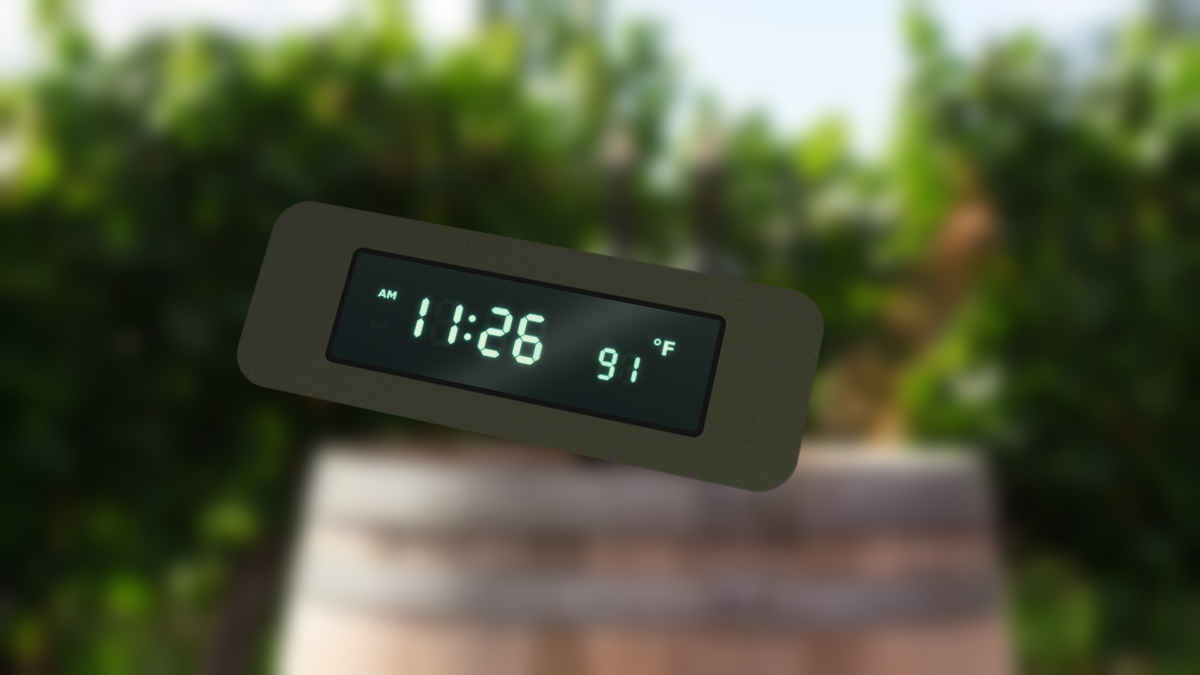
11 h 26 min
